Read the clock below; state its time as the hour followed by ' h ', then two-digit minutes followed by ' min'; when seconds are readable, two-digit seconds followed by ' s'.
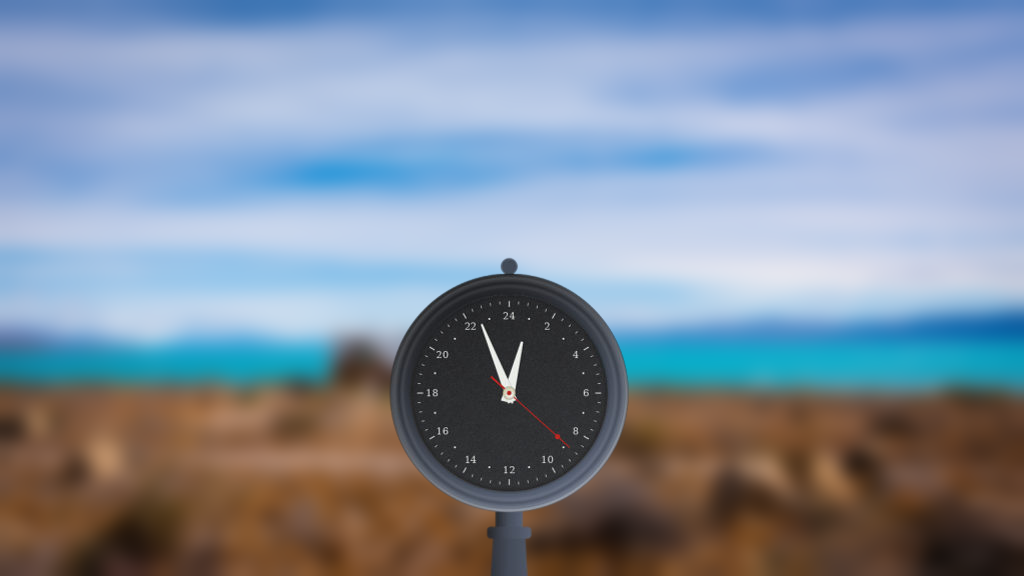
0 h 56 min 22 s
